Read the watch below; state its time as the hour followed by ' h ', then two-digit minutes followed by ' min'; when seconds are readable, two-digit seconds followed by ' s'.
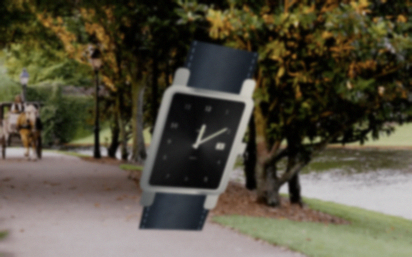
12 h 09 min
